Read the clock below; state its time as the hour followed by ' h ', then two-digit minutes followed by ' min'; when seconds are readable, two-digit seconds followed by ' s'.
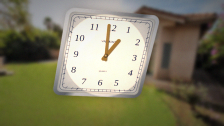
12 h 59 min
